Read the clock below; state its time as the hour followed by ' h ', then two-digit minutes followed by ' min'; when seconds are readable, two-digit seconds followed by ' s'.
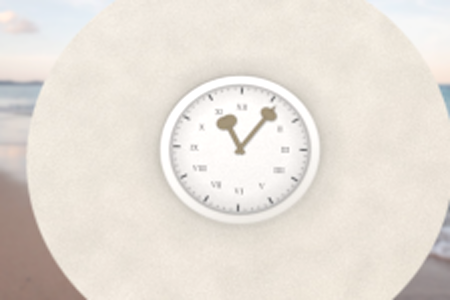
11 h 06 min
